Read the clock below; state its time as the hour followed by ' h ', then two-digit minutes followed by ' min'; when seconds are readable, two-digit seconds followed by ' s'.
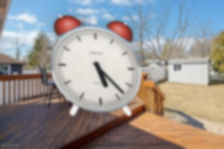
5 h 23 min
